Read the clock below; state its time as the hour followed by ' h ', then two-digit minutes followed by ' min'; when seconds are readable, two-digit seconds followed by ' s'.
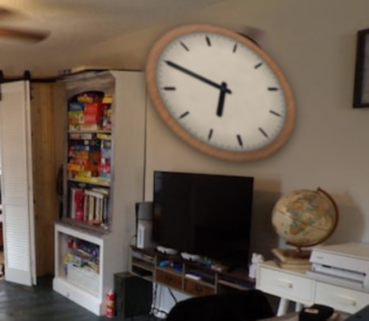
6 h 50 min
